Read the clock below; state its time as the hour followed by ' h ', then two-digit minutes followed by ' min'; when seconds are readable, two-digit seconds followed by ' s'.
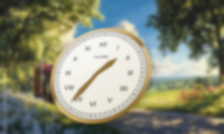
1 h 36 min
